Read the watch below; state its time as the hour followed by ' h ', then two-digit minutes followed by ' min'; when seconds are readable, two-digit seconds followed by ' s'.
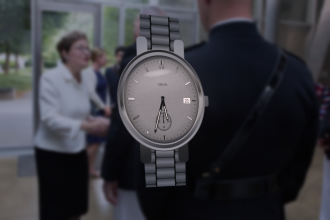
5 h 33 min
